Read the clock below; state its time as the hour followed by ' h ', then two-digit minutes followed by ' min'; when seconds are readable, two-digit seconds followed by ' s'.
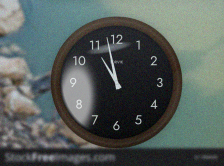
10 h 58 min
